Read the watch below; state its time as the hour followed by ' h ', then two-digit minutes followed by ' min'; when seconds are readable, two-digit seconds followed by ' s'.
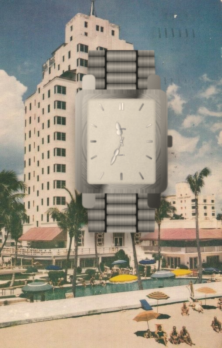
11 h 34 min
